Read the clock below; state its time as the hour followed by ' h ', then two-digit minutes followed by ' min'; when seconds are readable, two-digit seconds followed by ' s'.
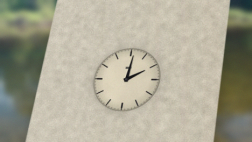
2 h 01 min
